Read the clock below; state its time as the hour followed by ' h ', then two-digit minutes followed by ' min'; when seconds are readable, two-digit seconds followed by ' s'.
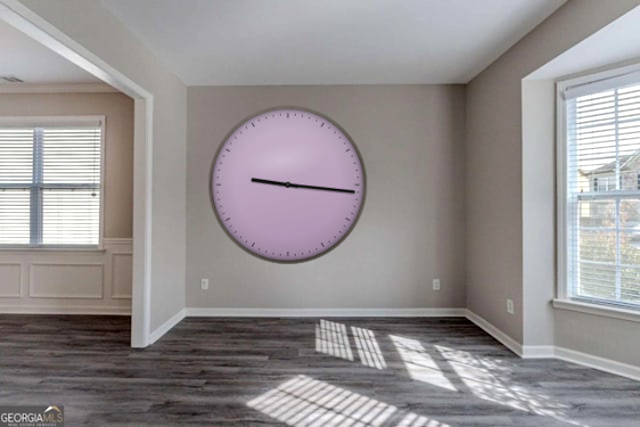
9 h 16 min
